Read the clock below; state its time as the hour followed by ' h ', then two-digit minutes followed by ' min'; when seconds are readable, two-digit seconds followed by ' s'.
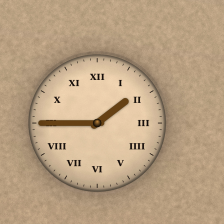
1 h 45 min
